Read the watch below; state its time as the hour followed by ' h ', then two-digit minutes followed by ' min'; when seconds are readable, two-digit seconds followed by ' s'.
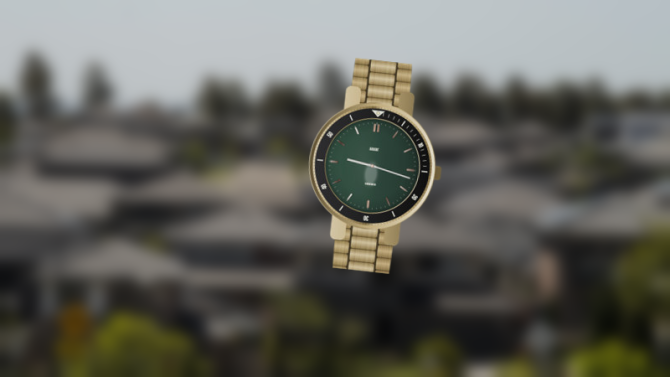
9 h 17 min
